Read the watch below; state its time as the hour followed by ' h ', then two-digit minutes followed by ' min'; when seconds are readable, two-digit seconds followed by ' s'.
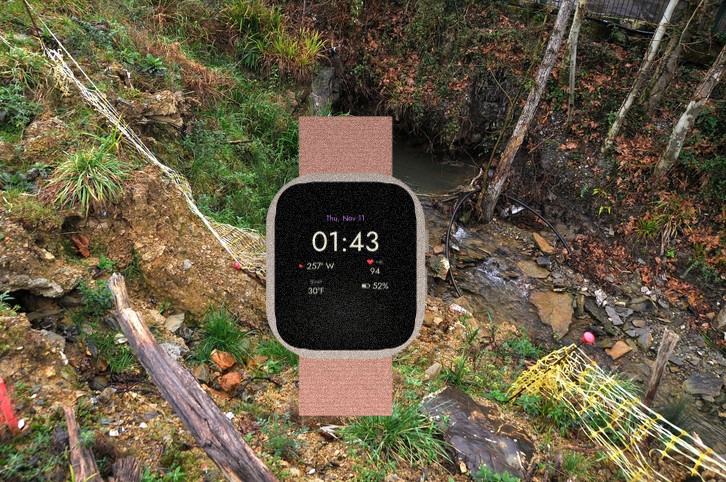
1 h 43 min
